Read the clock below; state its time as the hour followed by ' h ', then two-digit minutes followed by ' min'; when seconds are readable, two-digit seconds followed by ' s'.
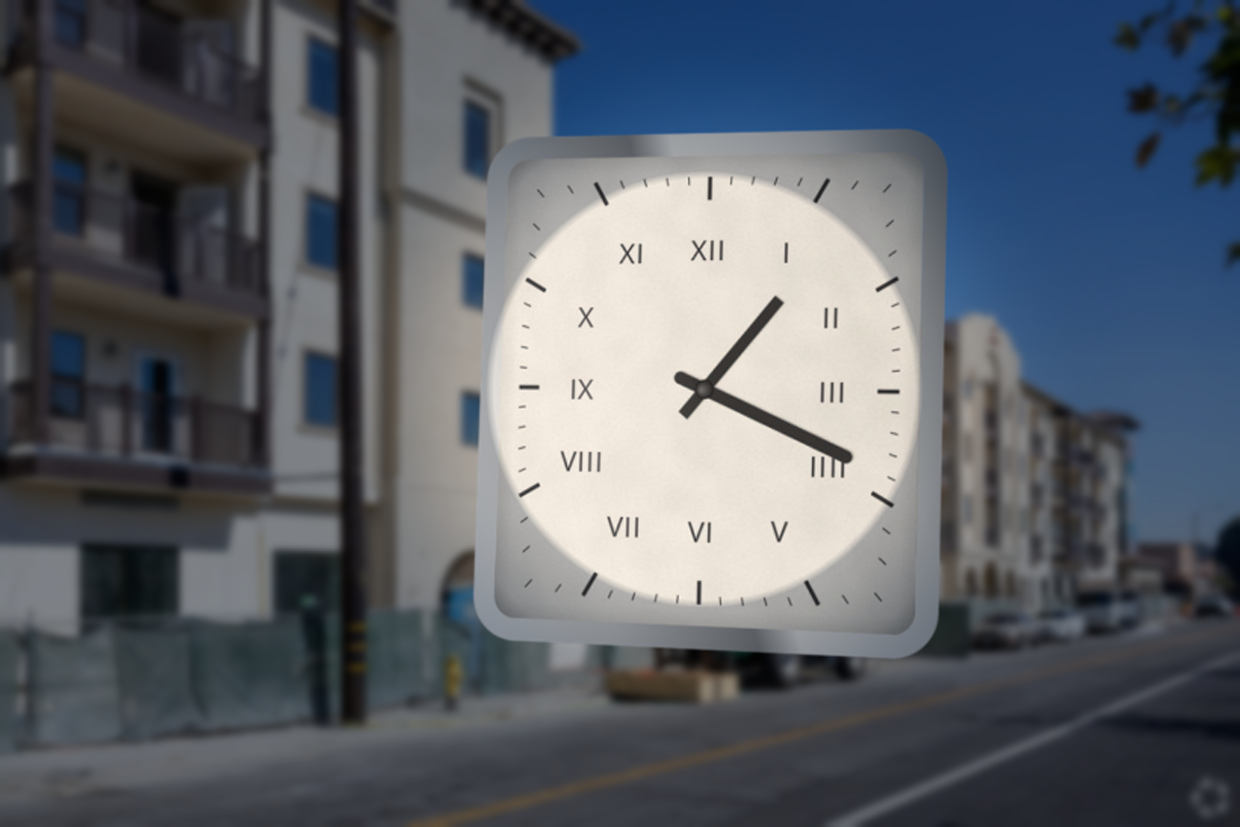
1 h 19 min
